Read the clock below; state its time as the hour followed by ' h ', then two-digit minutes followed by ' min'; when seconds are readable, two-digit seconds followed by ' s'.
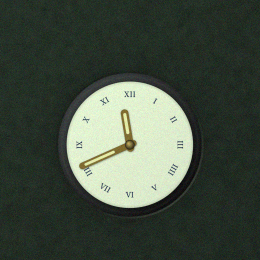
11 h 41 min
